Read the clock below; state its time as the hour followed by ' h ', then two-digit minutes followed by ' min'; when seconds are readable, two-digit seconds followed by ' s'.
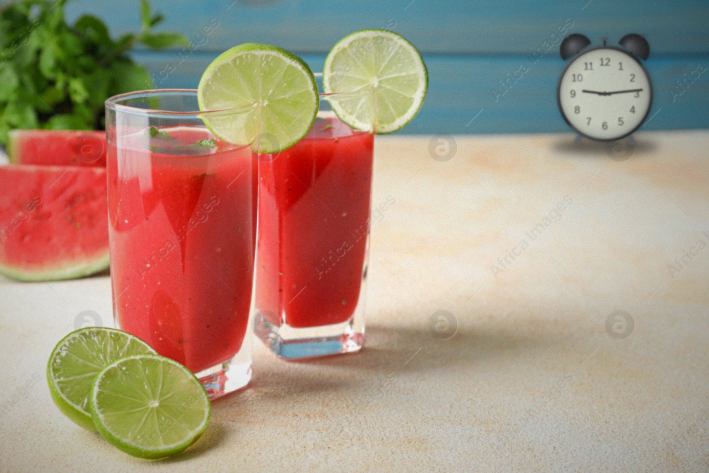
9 h 14 min
